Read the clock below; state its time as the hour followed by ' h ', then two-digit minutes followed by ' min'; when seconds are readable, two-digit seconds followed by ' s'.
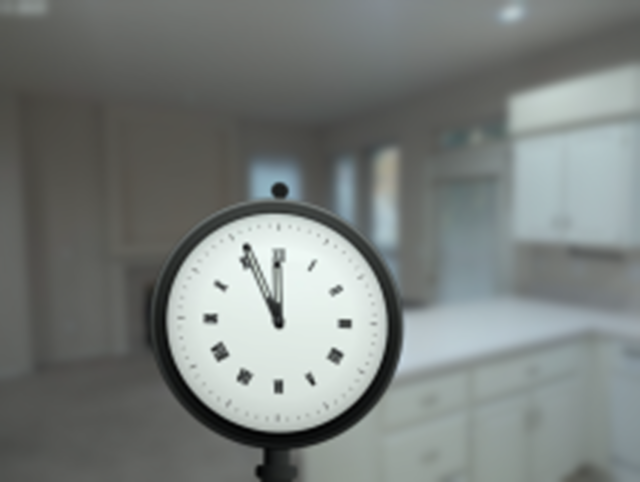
11 h 56 min
